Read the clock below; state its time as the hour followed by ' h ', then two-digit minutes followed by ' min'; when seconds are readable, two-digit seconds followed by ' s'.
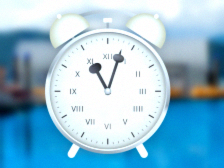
11 h 03 min
